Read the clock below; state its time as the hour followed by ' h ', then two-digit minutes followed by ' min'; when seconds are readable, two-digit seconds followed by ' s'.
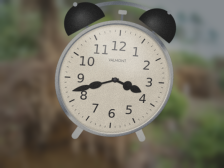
3 h 42 min
